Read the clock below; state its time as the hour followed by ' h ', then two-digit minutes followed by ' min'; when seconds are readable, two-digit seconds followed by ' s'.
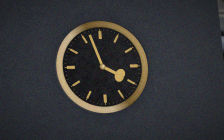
3 h 57 min
